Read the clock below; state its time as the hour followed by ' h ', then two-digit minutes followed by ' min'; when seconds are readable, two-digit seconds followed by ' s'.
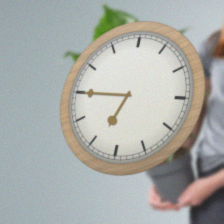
6 h 45 min
